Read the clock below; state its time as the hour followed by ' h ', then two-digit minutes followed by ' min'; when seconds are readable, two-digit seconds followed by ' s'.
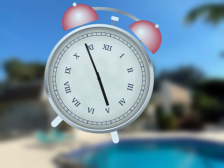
4 h 54 min
